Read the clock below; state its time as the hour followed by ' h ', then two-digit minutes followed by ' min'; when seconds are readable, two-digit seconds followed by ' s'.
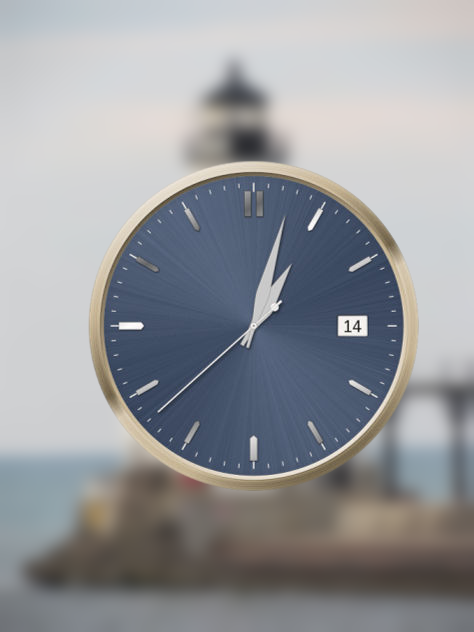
1 h 02 min 38 s
